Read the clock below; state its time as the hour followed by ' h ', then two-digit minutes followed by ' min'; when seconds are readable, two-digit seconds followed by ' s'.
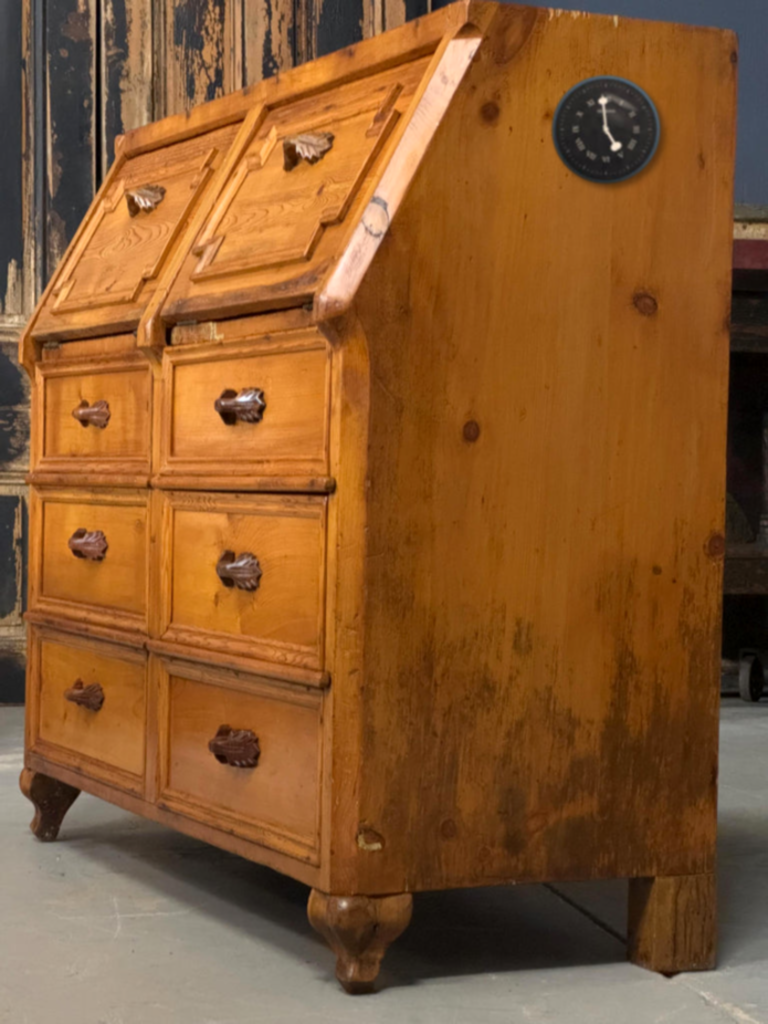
4 h 59 min
